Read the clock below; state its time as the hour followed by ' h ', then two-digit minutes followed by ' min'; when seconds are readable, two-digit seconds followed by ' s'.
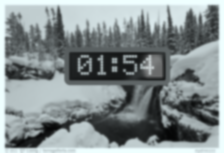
1 h 54 min
